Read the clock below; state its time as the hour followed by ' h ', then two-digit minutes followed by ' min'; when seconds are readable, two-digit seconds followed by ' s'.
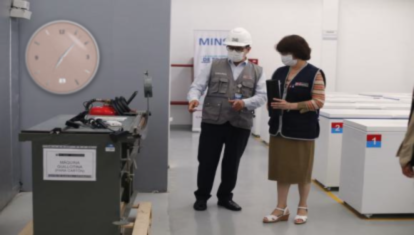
7 h 07 min
